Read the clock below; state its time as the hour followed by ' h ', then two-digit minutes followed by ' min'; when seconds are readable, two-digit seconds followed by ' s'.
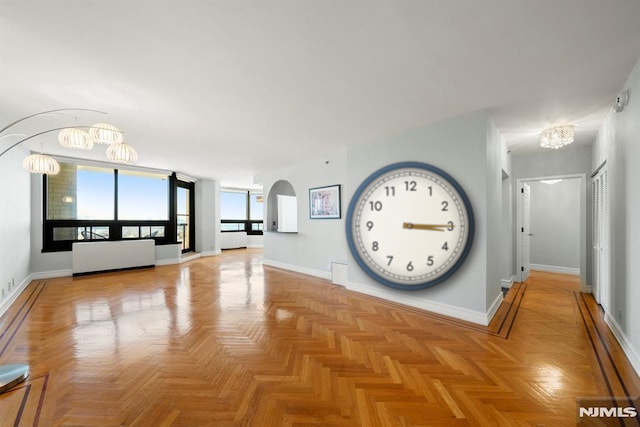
3 h 15 min
